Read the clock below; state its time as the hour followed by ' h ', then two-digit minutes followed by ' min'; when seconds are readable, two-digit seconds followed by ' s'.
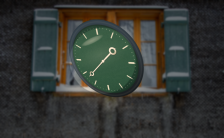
1 h 38 min
